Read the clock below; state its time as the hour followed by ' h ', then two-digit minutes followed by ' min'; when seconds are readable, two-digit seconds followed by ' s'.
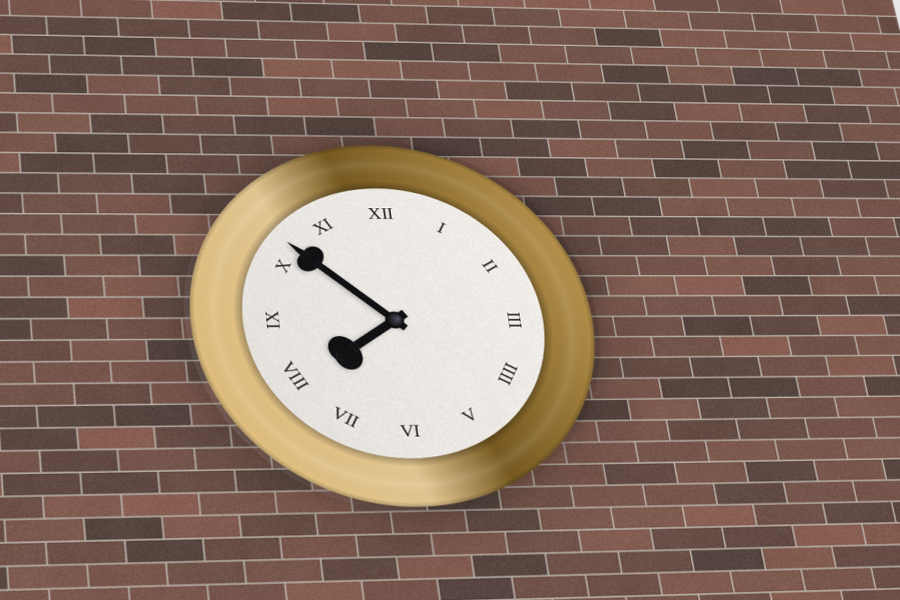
7 h 52 min
